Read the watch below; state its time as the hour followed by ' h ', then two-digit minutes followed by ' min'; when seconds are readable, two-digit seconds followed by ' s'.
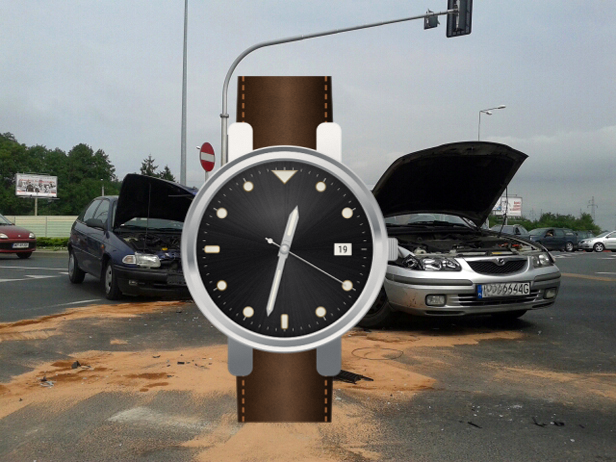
12 h 32 min 20 s
